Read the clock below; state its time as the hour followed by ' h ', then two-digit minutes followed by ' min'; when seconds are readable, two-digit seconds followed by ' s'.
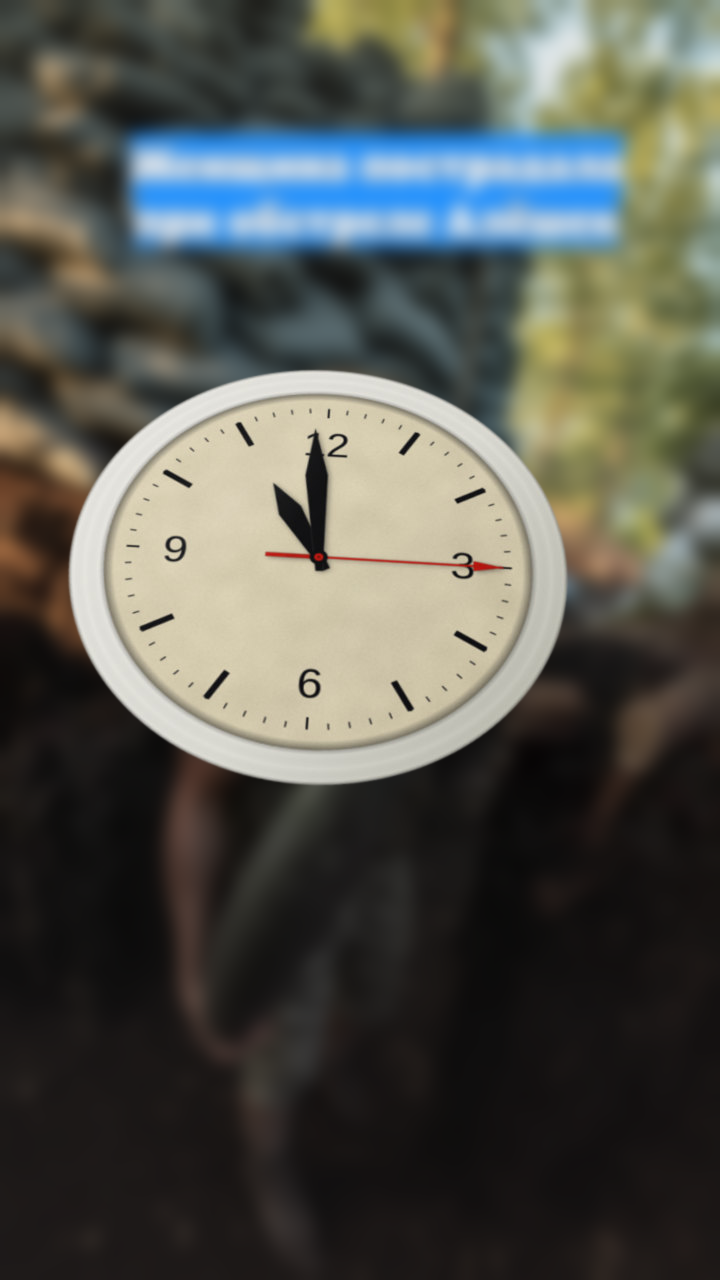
10 h 59 min 15 s
